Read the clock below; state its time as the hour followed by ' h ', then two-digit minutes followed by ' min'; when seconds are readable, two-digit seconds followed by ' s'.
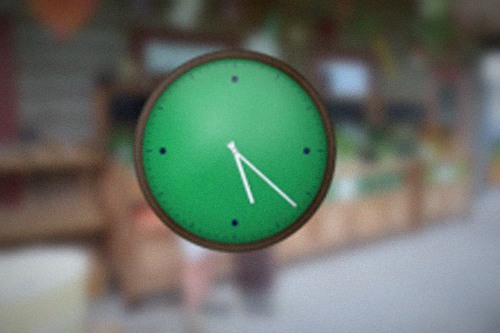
5 h 22 min
